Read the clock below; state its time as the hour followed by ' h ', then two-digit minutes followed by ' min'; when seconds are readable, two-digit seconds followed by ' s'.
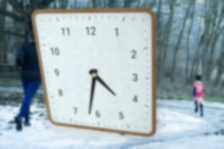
4 h 32 min
